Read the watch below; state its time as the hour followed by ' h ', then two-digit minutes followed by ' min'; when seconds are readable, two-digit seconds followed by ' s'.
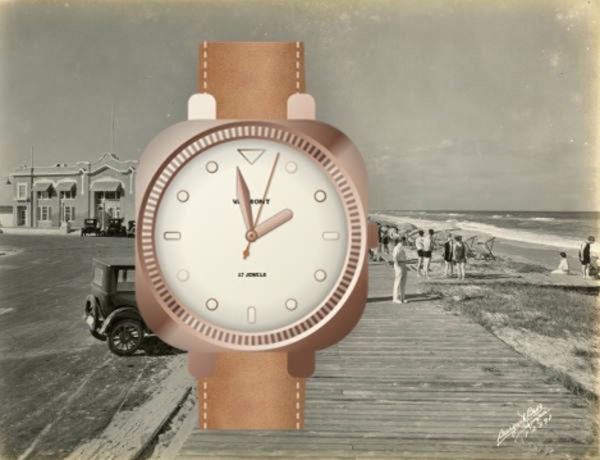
1 h 58 min 03 s
